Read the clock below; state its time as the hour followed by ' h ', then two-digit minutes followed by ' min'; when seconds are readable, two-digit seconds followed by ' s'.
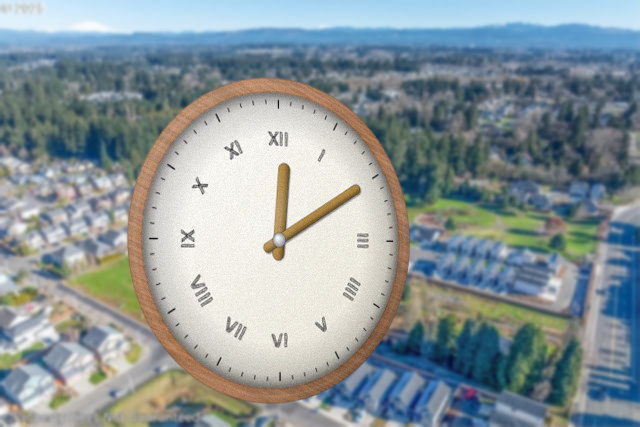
12 h 10 min
